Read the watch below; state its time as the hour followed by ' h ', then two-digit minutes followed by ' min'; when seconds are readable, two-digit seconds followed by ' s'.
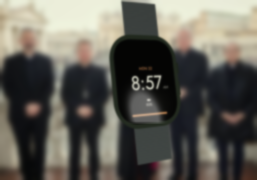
8 h 57 min
